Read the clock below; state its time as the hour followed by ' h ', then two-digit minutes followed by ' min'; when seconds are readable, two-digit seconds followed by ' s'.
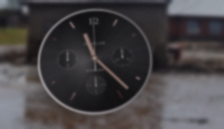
11 h 23 min
